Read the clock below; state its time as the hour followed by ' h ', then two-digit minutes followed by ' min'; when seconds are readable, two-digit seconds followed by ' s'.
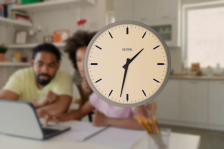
1 h 32 min
